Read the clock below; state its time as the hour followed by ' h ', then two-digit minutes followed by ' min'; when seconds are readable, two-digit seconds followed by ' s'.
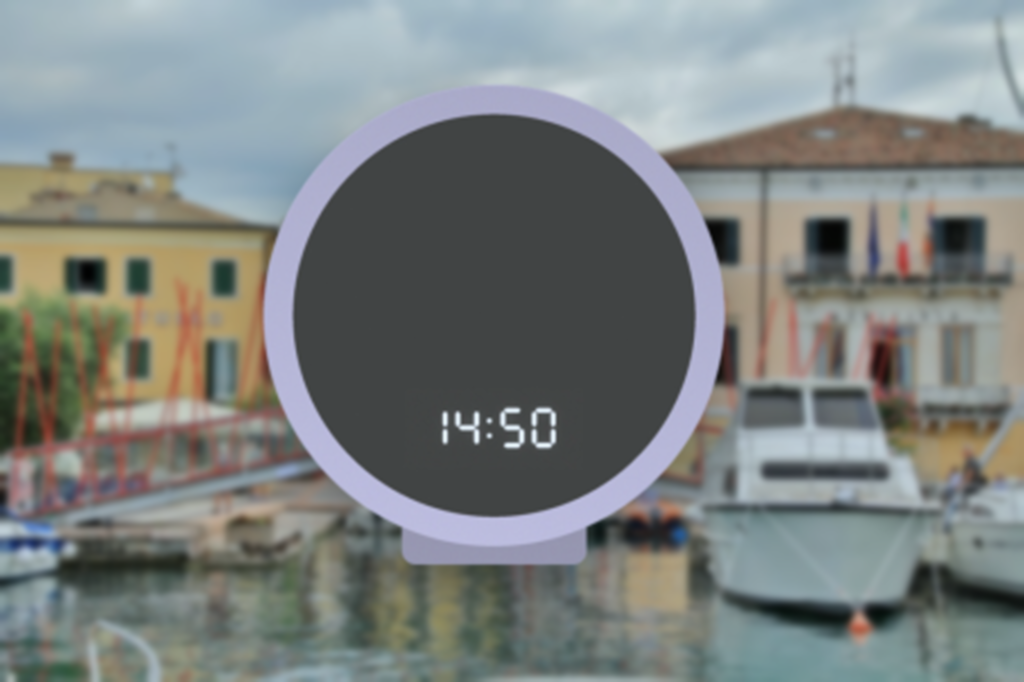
14 h 50 min
